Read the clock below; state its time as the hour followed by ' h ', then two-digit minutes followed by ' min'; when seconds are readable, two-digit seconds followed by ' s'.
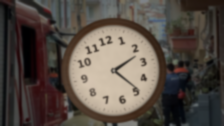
2 h 24 min
